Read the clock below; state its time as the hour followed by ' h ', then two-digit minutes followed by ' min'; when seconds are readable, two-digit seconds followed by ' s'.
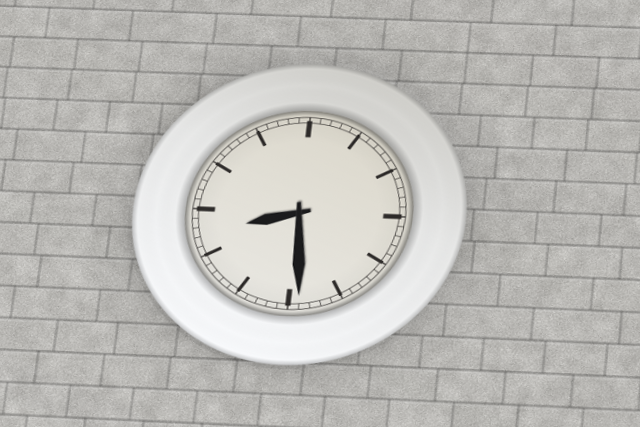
8 h 29 min
